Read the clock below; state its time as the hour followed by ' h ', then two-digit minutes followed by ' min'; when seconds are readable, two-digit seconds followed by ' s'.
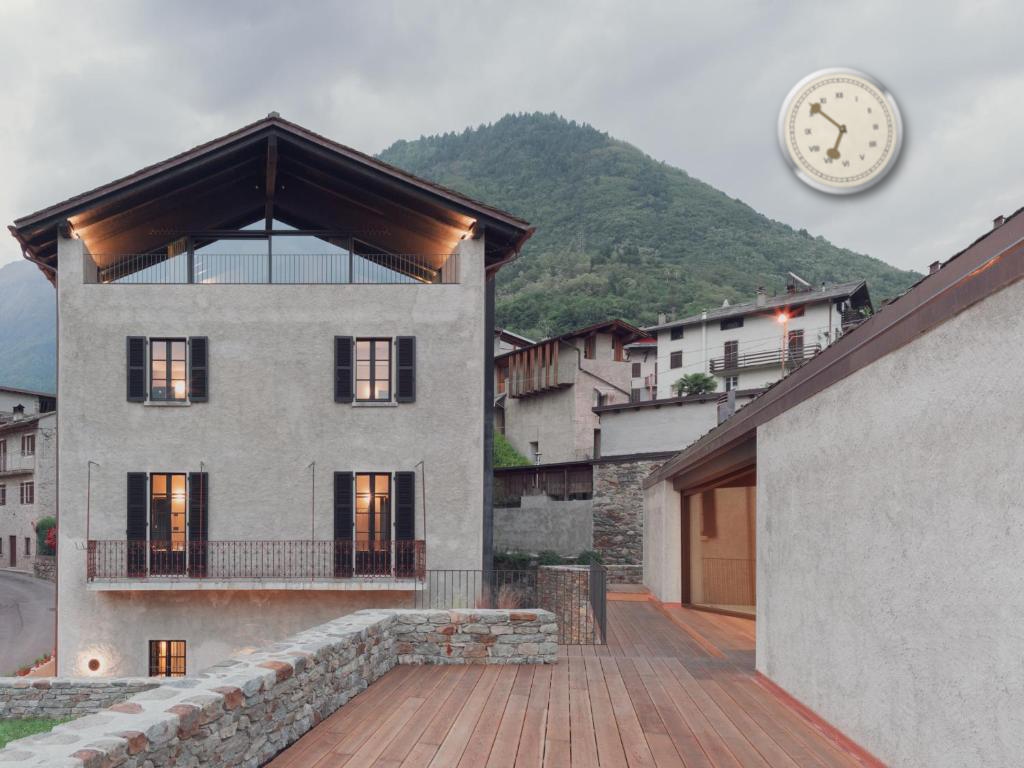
6 h 52 min
